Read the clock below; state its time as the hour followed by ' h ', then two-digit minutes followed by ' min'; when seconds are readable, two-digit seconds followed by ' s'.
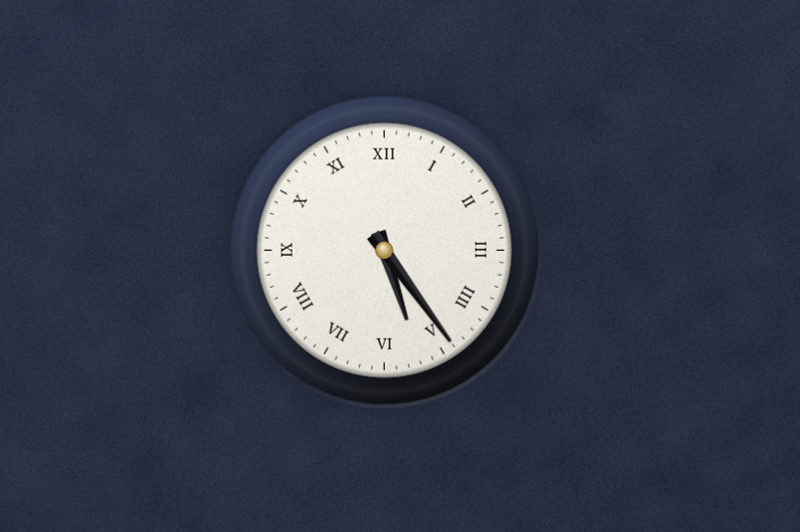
5 h 24 min
